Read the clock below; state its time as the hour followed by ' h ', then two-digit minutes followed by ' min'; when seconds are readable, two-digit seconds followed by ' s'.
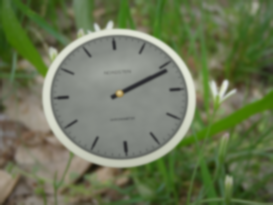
2 h 11 min
